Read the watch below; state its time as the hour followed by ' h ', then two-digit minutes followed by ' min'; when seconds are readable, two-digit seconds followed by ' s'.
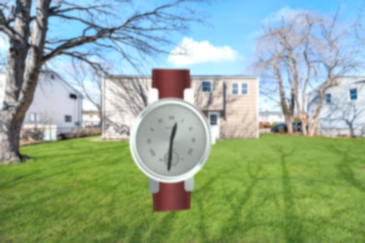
12 h 31 min
